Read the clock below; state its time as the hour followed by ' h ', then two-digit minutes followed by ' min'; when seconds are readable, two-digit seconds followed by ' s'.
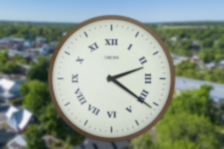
2 h 21 min
